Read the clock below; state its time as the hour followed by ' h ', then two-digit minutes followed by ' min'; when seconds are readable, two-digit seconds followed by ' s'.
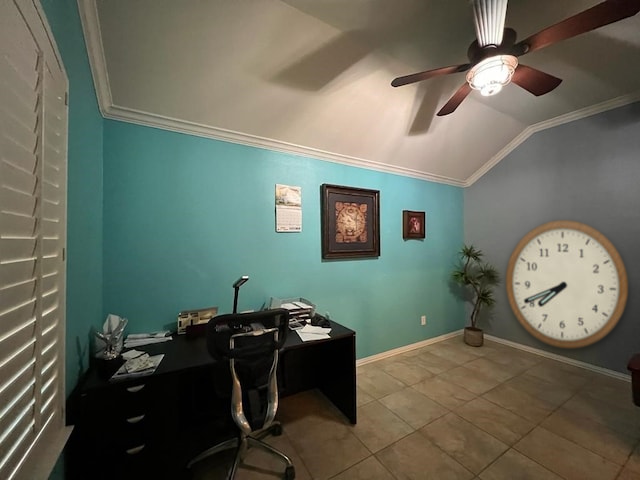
7 h 41 min
